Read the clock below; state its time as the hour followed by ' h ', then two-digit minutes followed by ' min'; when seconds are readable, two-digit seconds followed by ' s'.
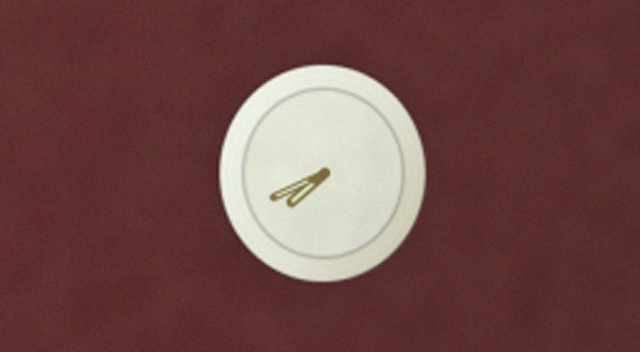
7 h 41 min
